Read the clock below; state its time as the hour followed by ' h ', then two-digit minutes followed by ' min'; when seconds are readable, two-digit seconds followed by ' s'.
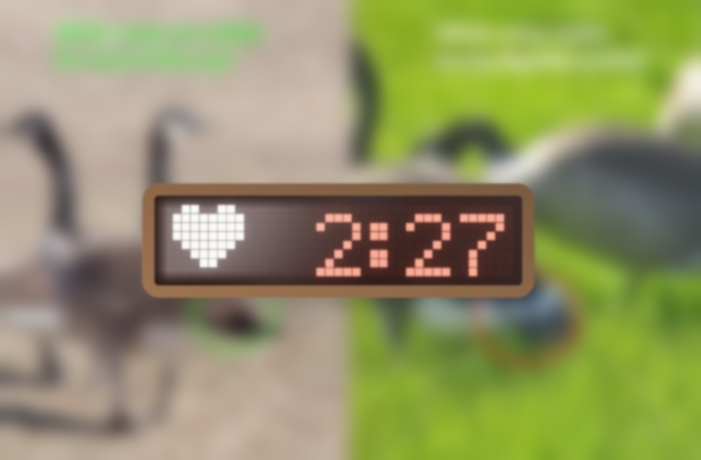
2 h 27 min
